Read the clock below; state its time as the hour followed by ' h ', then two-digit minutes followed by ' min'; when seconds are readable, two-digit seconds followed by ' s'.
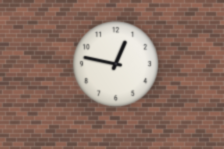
12 h 47 min
